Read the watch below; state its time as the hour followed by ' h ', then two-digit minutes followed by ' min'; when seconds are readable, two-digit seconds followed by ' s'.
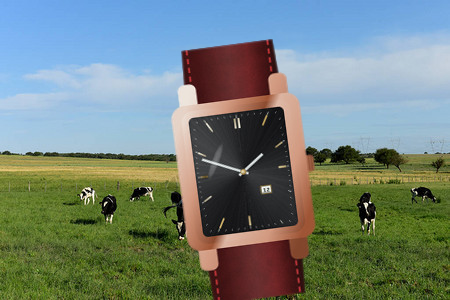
1 h 49 min
